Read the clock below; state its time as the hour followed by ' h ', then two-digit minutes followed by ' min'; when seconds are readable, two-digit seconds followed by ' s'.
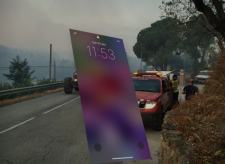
11 h 53 min
